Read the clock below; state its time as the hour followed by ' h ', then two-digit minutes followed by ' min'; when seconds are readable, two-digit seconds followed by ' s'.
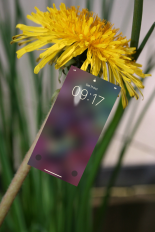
9 h 17 min
